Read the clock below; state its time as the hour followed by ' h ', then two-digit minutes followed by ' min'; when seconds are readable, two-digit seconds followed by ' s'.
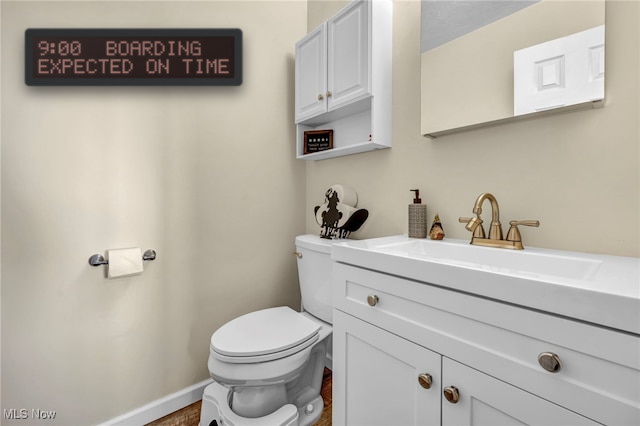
9 h 00 min
